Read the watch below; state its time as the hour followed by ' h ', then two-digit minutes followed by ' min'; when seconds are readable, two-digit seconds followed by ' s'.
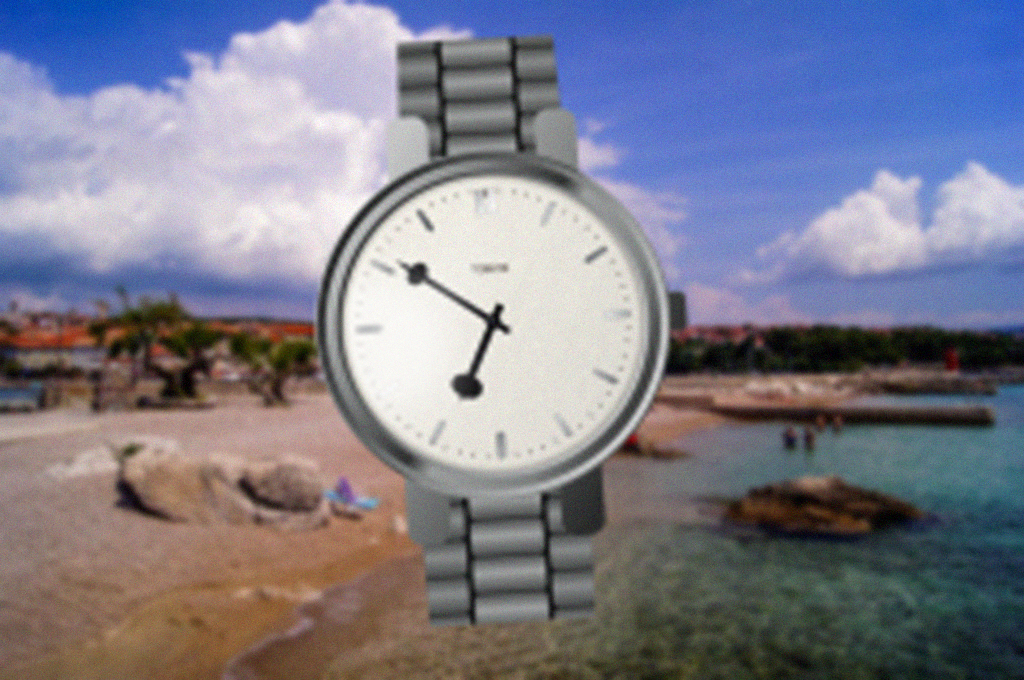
6 h 51 min
